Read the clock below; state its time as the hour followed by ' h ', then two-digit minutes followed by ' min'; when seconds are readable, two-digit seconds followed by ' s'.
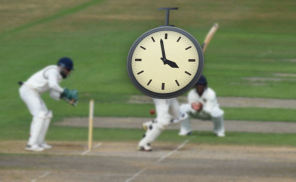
3 h 58 min
